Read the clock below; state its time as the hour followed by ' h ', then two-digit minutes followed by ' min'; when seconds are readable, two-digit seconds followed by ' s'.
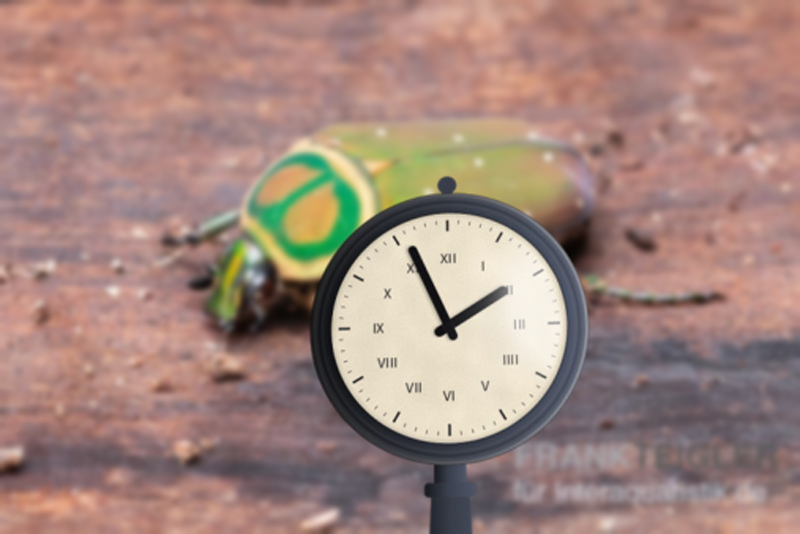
1 h 56 min
